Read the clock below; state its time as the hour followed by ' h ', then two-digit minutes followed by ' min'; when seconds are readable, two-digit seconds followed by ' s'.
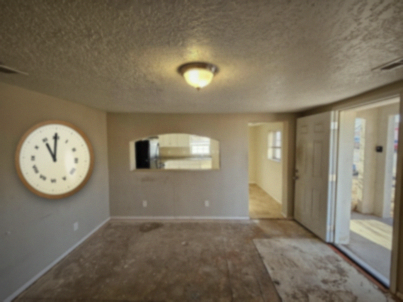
11 h 00 min
